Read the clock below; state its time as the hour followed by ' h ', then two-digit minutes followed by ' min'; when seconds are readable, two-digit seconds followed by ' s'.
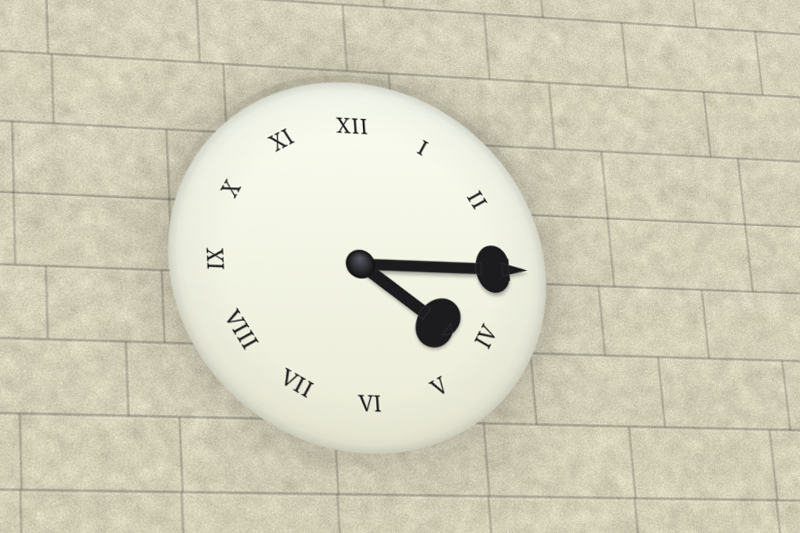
4 h 15 min
